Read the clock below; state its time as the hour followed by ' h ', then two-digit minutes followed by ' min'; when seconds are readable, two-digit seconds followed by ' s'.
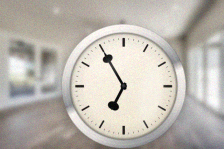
6 h 55 min
